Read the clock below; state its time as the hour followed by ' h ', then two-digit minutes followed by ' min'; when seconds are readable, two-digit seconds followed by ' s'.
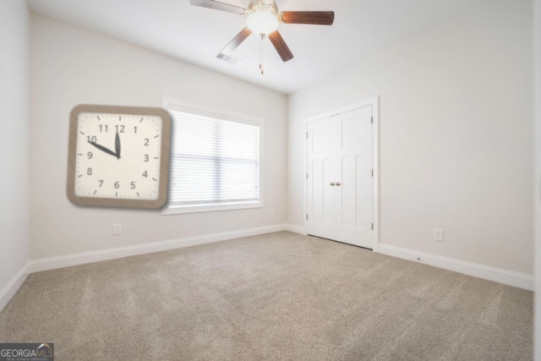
11 h 49 min
